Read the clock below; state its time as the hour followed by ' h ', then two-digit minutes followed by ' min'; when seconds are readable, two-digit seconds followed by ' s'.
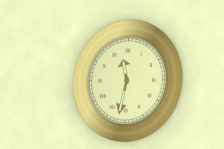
11 h 32 min
